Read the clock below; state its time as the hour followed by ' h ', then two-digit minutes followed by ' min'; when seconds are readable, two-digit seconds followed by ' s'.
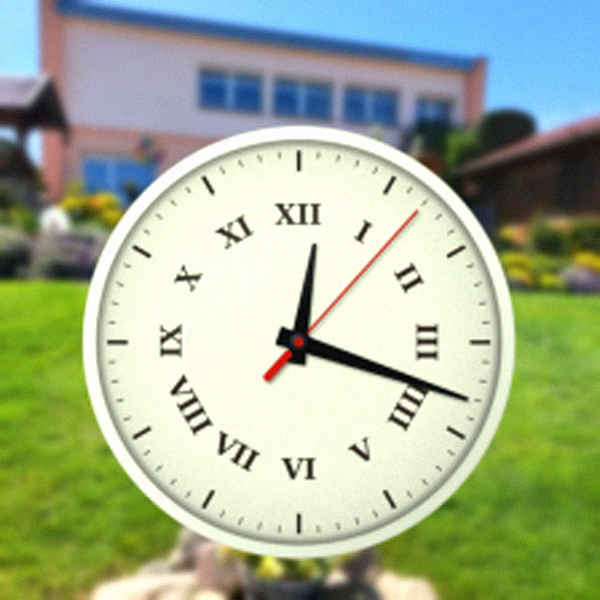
12 h 18 min 07 s
